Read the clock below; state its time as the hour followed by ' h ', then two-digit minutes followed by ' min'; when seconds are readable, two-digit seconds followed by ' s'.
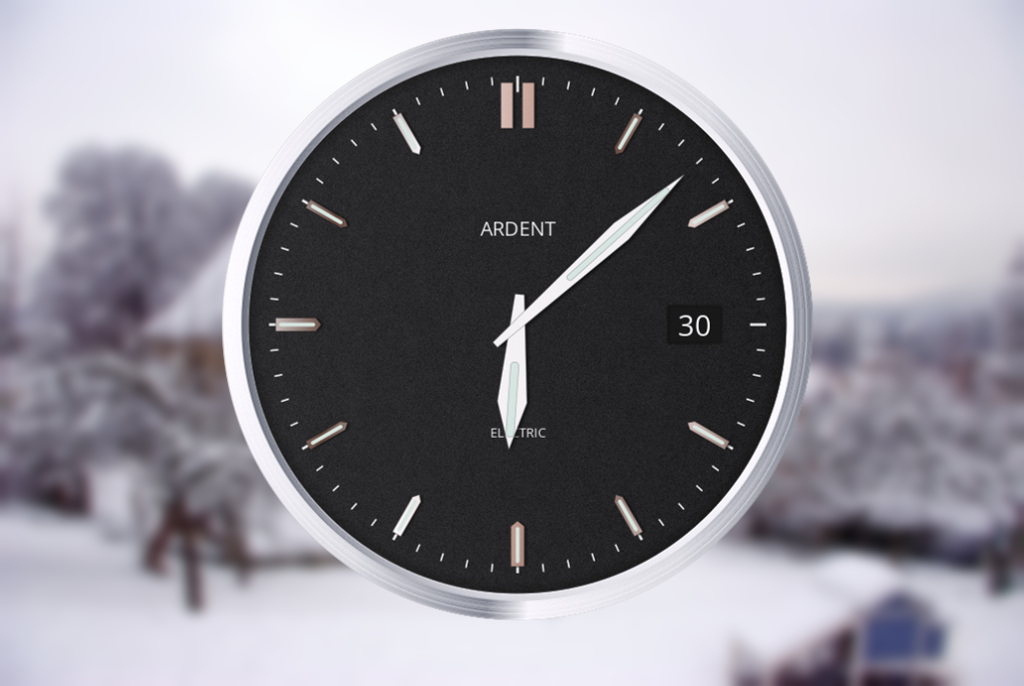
6 h 08 min
